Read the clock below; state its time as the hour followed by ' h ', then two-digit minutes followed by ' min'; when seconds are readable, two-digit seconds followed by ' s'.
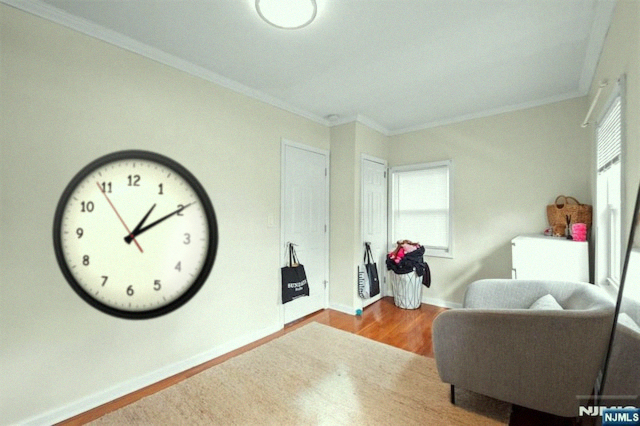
1 h 09 min 54 s
